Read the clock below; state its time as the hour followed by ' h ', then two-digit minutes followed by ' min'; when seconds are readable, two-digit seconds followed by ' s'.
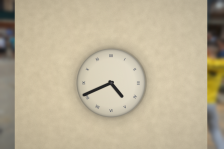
4 h 41 min
